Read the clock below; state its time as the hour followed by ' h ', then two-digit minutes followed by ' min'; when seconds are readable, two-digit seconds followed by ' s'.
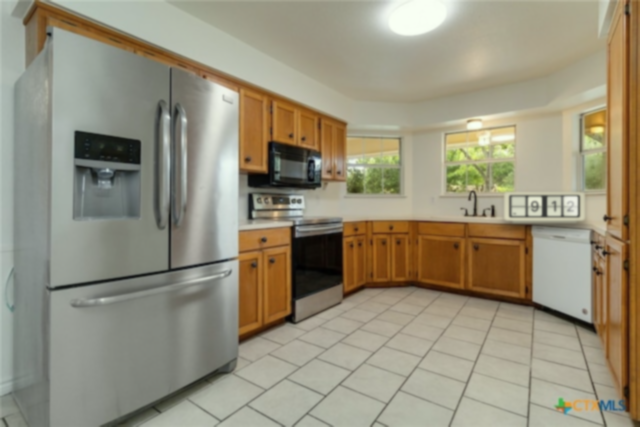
9 h 12 min
